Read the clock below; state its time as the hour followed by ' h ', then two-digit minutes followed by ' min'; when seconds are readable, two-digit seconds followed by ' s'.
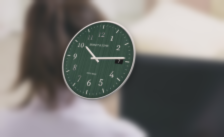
10 h 14 min
